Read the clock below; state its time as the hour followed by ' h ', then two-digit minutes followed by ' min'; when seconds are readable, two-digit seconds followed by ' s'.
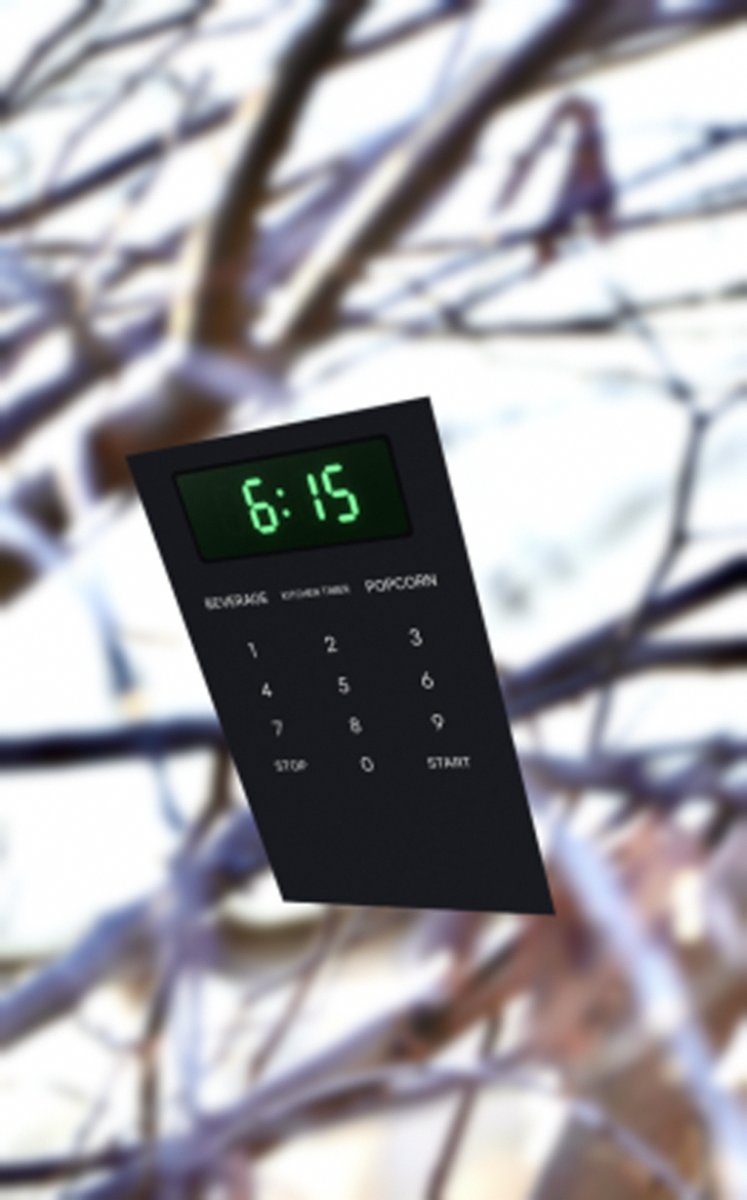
6 h 15 min
